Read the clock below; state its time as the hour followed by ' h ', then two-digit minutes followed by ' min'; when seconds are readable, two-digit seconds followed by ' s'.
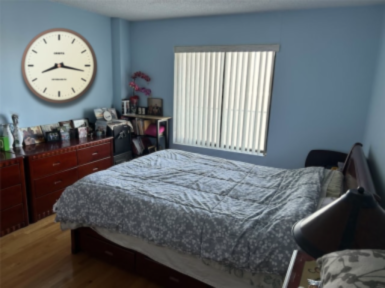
8 h 17 min
